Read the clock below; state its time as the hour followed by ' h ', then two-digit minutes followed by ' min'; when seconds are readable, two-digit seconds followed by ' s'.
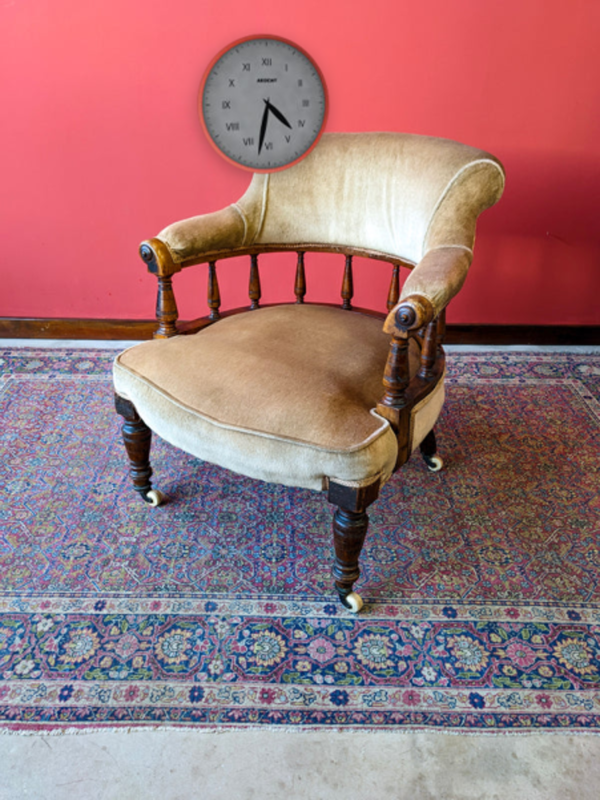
4 h 32 min
